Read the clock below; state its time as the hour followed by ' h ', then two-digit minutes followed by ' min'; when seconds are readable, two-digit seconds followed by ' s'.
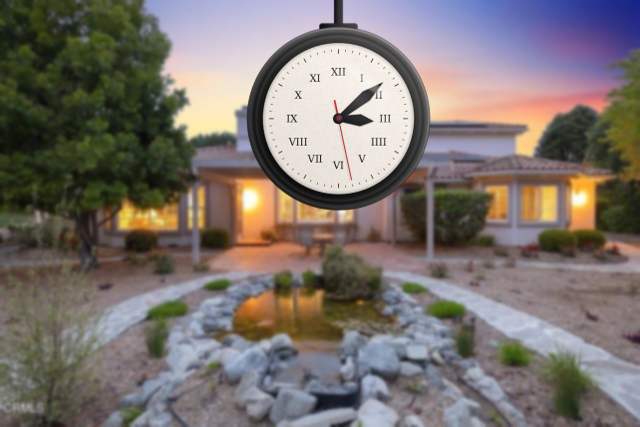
3 h 08 min 28 s
